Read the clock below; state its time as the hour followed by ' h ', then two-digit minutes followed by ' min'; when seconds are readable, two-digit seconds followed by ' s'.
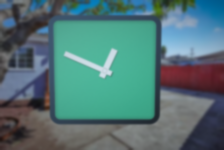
12 h 49 min
